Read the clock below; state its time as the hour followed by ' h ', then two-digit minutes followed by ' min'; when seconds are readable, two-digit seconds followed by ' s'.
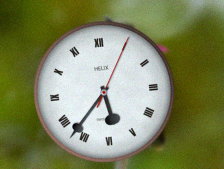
5 h 37 min 05 s
